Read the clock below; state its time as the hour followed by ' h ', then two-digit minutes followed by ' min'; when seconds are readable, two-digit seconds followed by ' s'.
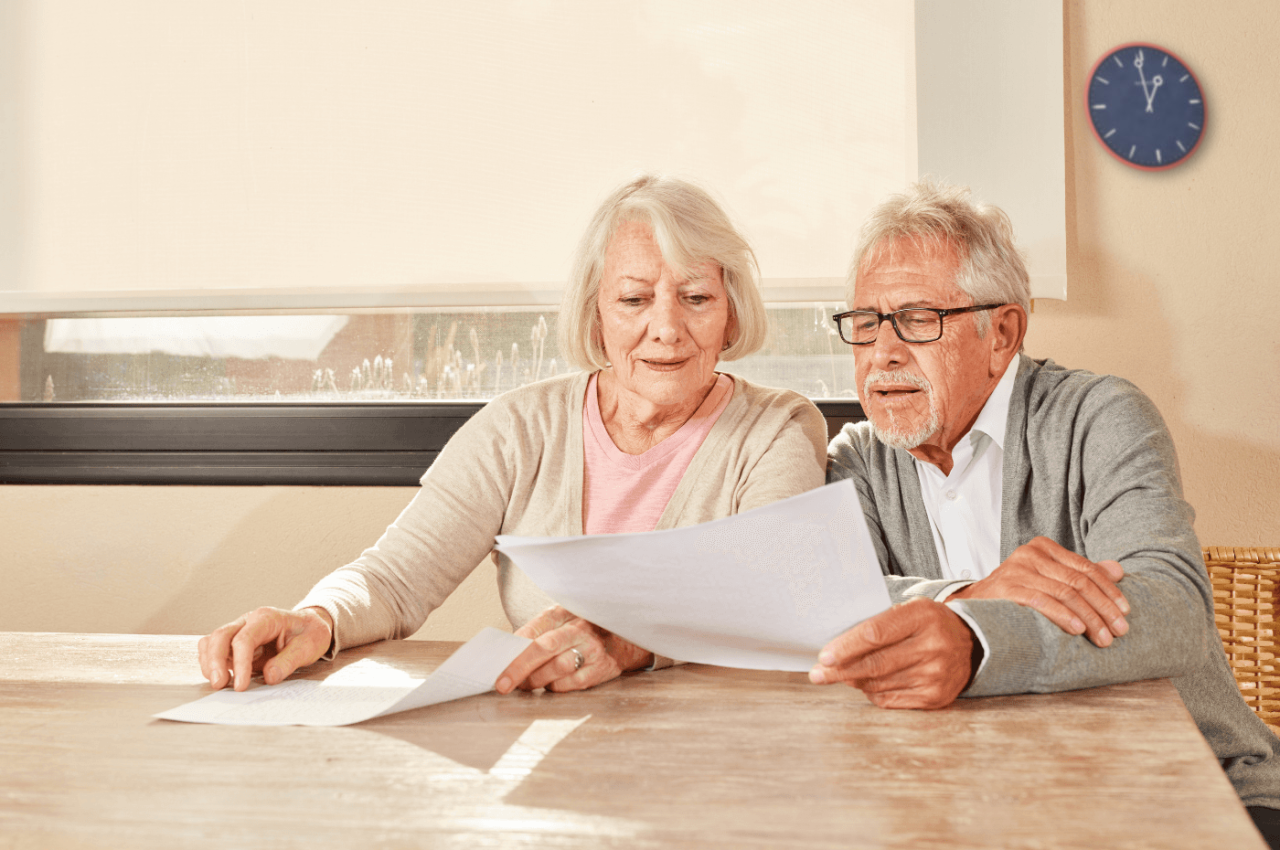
12 h 59 min
